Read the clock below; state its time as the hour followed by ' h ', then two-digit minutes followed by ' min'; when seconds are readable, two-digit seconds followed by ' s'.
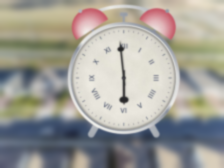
5 h 59 min
